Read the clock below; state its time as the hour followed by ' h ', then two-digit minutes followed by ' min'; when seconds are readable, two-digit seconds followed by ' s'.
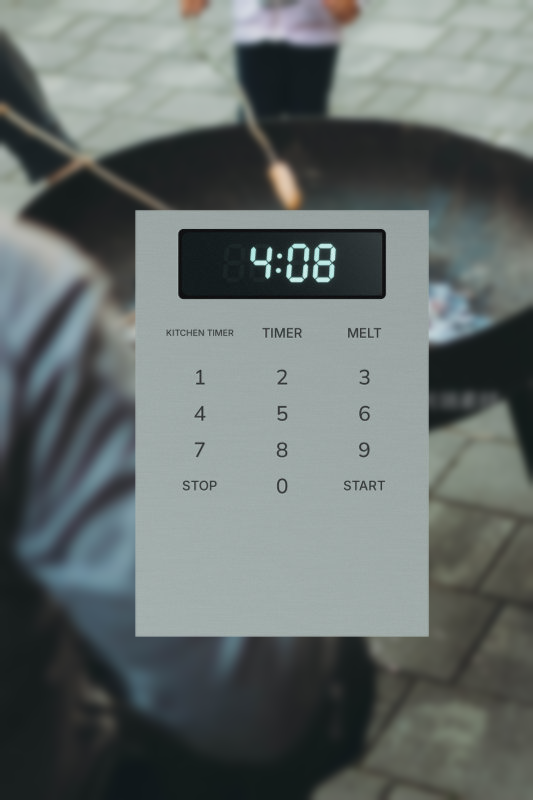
4 h 08 min
